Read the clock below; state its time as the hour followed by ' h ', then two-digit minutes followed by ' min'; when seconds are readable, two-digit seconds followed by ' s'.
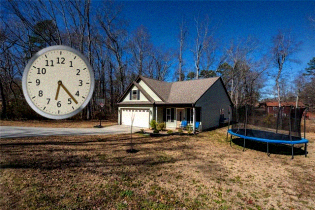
6 h 23 min
